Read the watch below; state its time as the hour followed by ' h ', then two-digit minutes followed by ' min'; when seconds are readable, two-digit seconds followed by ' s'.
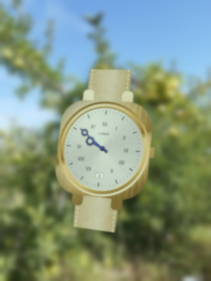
9 h 51 min
